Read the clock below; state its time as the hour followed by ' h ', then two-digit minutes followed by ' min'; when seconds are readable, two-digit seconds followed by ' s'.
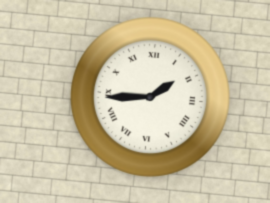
1 h 44 min
